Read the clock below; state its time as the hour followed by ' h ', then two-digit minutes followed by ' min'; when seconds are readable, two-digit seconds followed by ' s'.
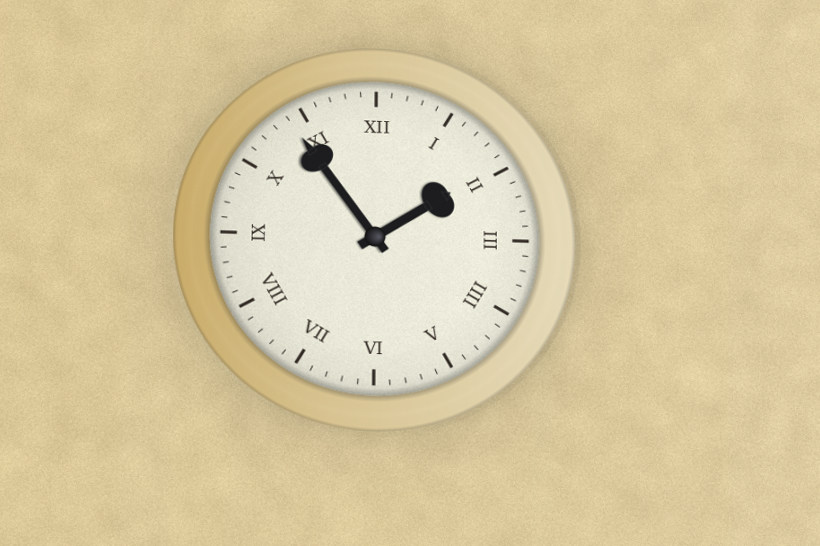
1 h 54 min
